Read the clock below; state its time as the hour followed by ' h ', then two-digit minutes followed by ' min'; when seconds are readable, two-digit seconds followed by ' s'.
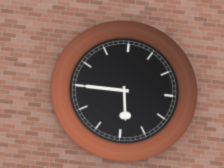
5 h 45 min
